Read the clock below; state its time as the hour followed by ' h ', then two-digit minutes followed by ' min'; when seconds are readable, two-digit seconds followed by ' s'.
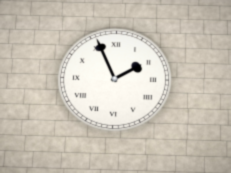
1 h 56 min
